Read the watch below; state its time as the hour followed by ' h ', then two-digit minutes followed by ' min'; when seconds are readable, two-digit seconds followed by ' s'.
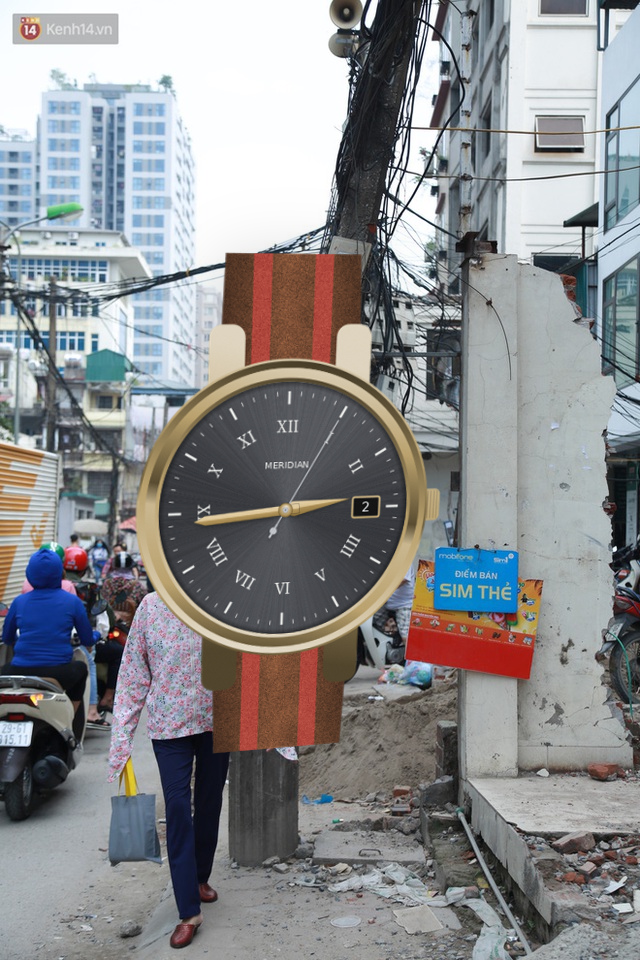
2 h 44 min 05 s
